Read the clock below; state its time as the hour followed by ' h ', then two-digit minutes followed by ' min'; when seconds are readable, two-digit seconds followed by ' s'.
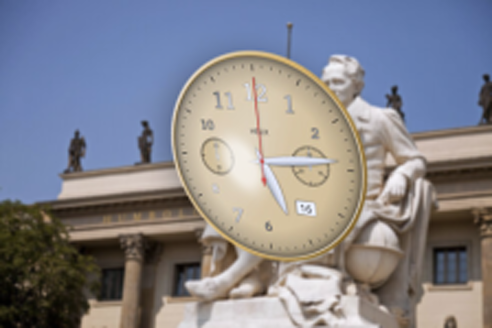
5 h 14 min
